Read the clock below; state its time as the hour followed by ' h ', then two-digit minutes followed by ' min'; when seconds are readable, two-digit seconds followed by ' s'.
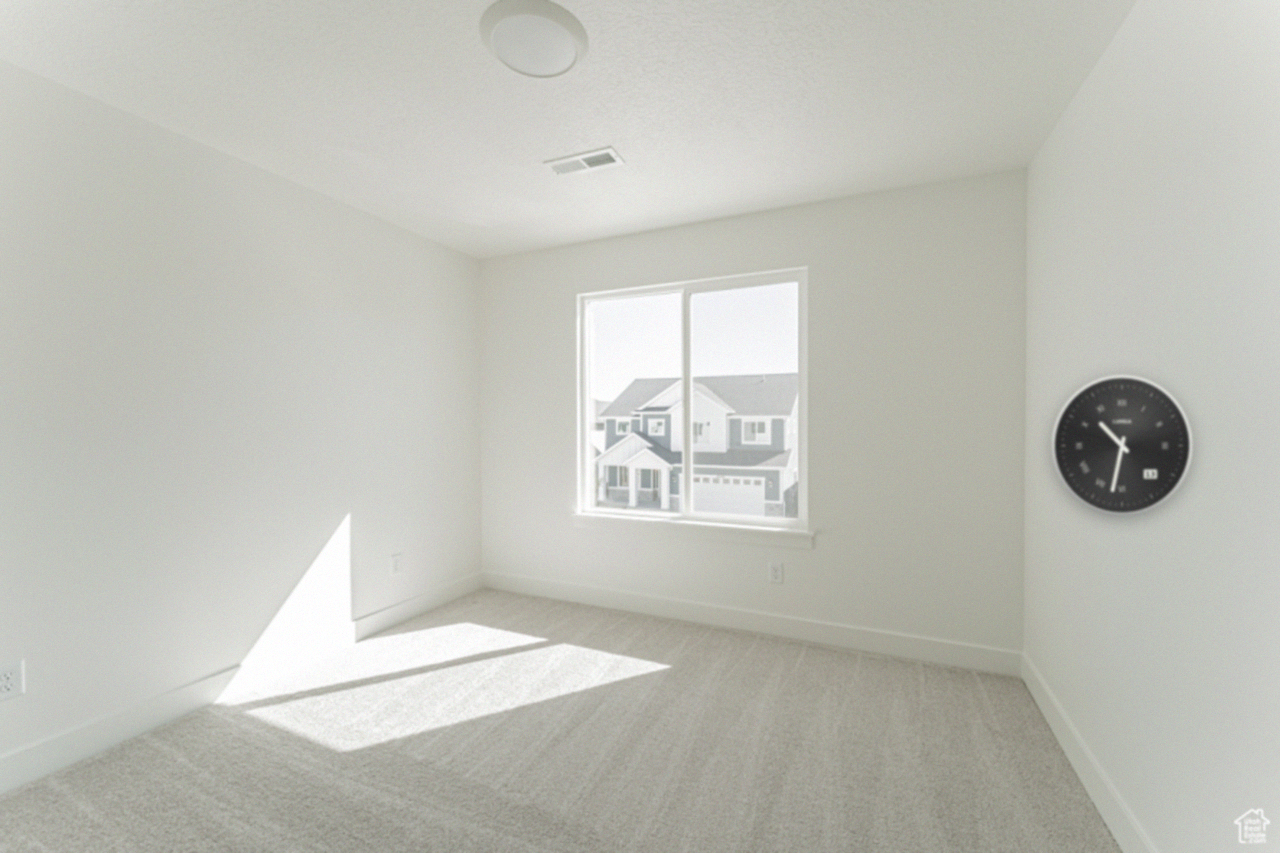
10 h 32 min
